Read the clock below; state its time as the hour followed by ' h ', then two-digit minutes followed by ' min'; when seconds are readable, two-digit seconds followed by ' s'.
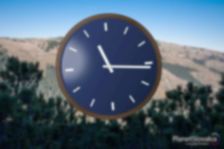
11 h 16 min
